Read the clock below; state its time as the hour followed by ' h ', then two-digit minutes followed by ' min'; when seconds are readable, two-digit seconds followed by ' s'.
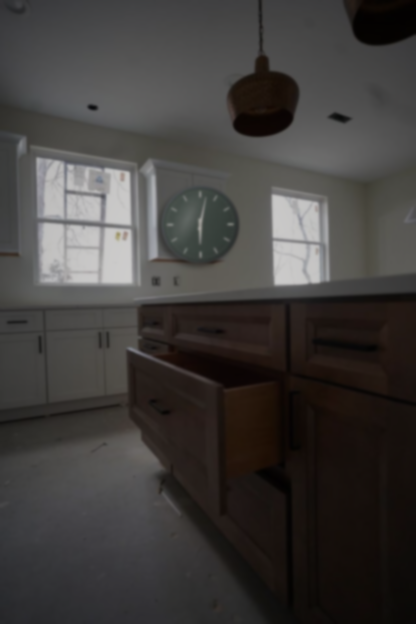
6 h 02 min
